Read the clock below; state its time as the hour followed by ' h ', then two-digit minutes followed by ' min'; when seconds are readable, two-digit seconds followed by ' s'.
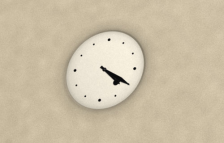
4 h 20 min
